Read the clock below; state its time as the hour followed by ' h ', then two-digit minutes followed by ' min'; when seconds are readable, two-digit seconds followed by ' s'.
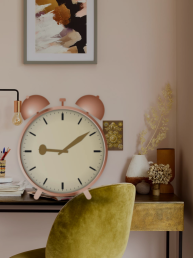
9 h 09 min
